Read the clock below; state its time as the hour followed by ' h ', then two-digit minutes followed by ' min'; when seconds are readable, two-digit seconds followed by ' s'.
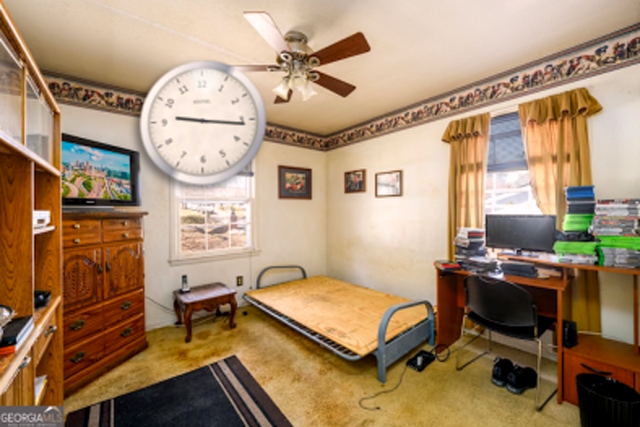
9 h 16 min
